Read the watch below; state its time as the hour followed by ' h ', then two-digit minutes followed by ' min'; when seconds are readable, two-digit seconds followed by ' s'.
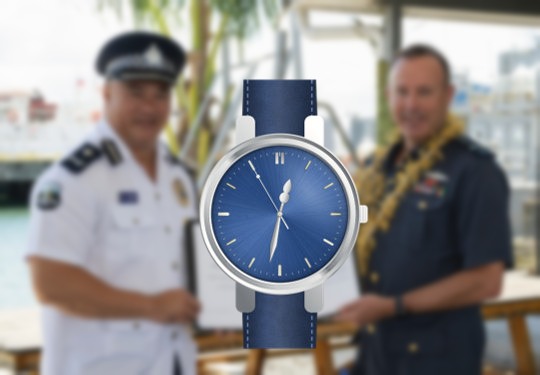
12 h 31 min 55 s
